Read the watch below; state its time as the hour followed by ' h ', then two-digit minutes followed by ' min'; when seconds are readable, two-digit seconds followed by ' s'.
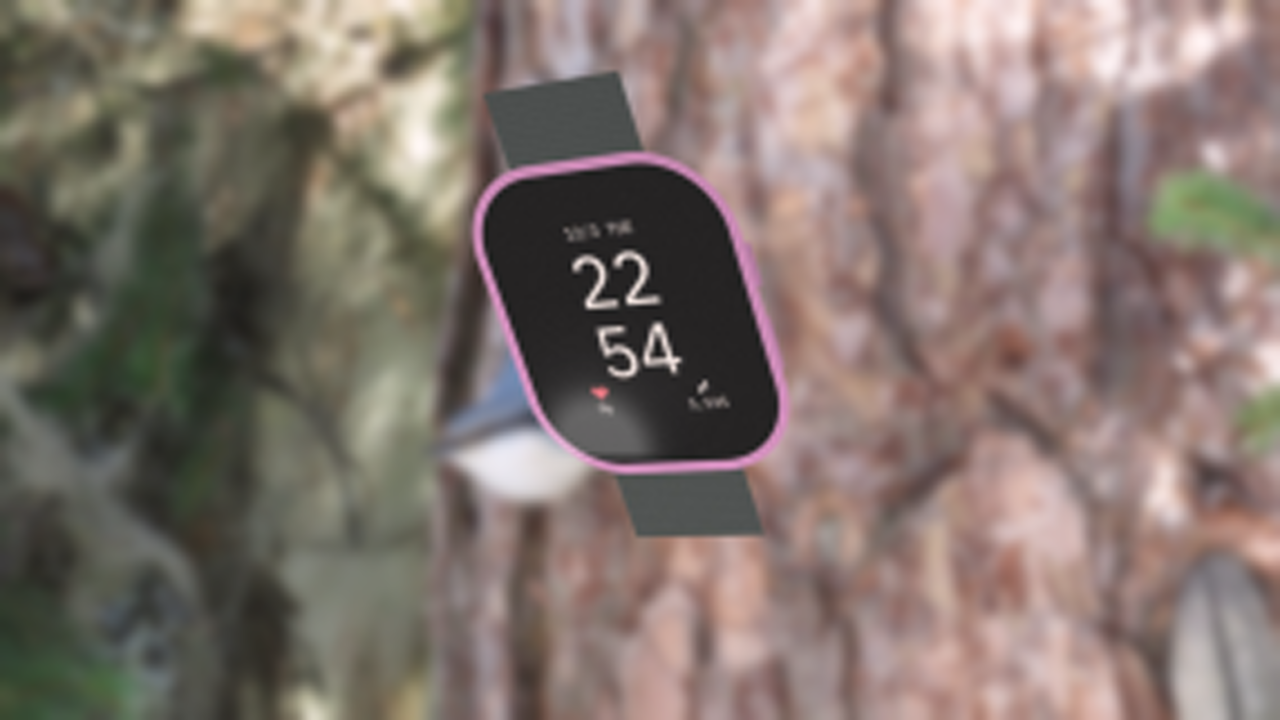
22 h 54 min
